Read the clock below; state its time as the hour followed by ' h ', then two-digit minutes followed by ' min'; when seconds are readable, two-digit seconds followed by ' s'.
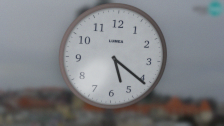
5 h 21 min
